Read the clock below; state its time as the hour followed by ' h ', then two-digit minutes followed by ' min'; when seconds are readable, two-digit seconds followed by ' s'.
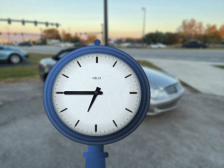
6 h 45 min
